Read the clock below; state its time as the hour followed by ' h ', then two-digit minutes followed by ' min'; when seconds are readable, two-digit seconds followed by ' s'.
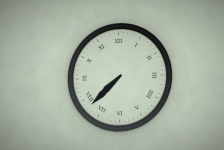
7 h 38 min
